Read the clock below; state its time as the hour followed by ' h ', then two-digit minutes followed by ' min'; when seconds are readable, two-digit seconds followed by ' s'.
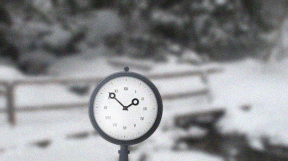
1 h 52 min
